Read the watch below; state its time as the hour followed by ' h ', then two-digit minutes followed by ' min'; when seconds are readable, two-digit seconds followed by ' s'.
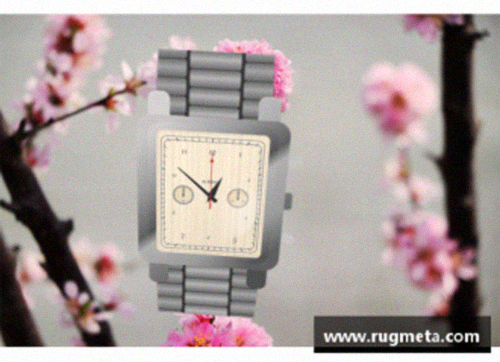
12 h 52 min
